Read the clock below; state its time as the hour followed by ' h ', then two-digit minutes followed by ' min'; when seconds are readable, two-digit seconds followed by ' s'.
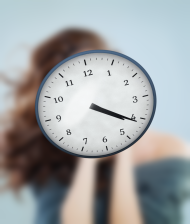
4 h 21 min
